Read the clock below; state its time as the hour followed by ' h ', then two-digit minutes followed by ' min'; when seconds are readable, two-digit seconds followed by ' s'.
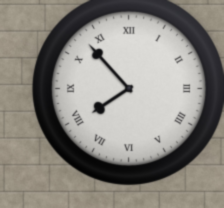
7 h 53 min
